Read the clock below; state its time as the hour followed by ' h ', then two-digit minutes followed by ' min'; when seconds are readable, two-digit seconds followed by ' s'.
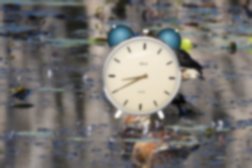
8 h 40 min
